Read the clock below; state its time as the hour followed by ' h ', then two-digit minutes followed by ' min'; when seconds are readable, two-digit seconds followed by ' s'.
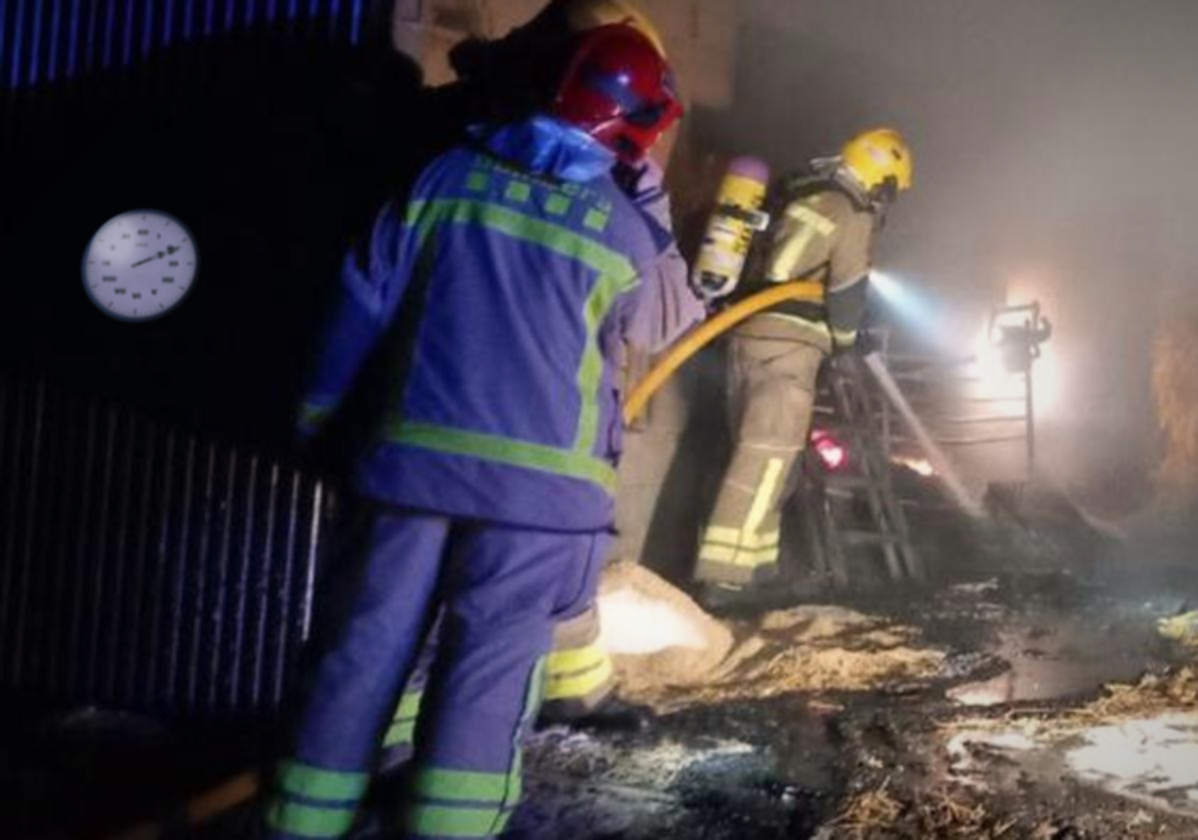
2 h 11 min
